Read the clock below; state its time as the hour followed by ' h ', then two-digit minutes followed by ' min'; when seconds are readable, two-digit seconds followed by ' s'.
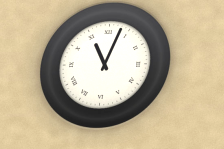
11 h 03 min
